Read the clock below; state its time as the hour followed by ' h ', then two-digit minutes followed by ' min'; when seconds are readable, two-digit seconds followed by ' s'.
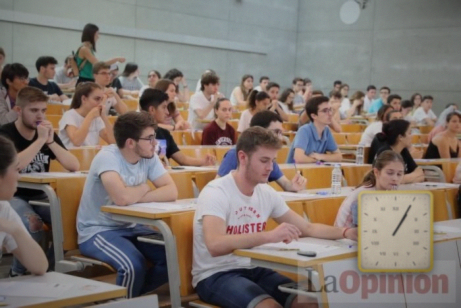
1 h 05 min
